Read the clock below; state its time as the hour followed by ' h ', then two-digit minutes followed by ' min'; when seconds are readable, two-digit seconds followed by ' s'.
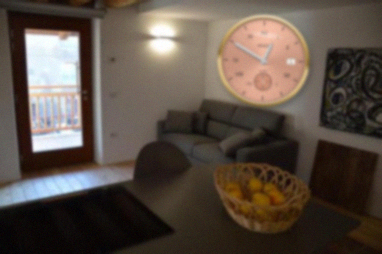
12 h 50 min
